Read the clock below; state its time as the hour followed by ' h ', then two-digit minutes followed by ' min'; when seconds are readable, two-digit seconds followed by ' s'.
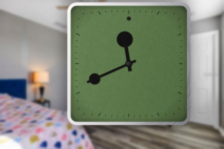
11 h 41 min
